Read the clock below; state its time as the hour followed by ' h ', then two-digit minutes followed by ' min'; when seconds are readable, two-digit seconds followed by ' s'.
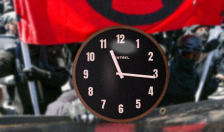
11 h 16 min
